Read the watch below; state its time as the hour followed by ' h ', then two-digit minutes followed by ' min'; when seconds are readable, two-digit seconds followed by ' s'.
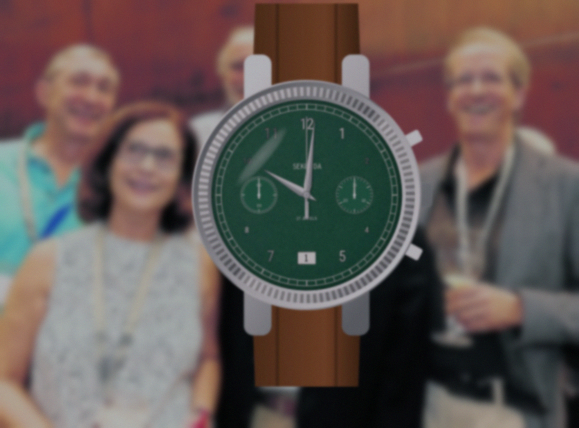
10 h 01 min
